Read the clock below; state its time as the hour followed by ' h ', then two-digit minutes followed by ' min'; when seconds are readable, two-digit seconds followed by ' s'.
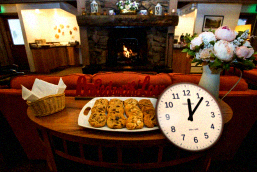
12 h 07 min
